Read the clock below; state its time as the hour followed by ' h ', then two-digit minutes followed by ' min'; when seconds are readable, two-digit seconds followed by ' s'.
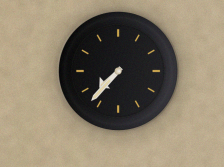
7 h 37 min
